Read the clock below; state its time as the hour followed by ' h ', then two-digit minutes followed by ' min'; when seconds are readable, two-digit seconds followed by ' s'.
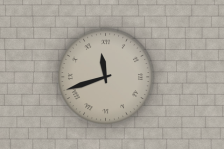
11 h 42 min
